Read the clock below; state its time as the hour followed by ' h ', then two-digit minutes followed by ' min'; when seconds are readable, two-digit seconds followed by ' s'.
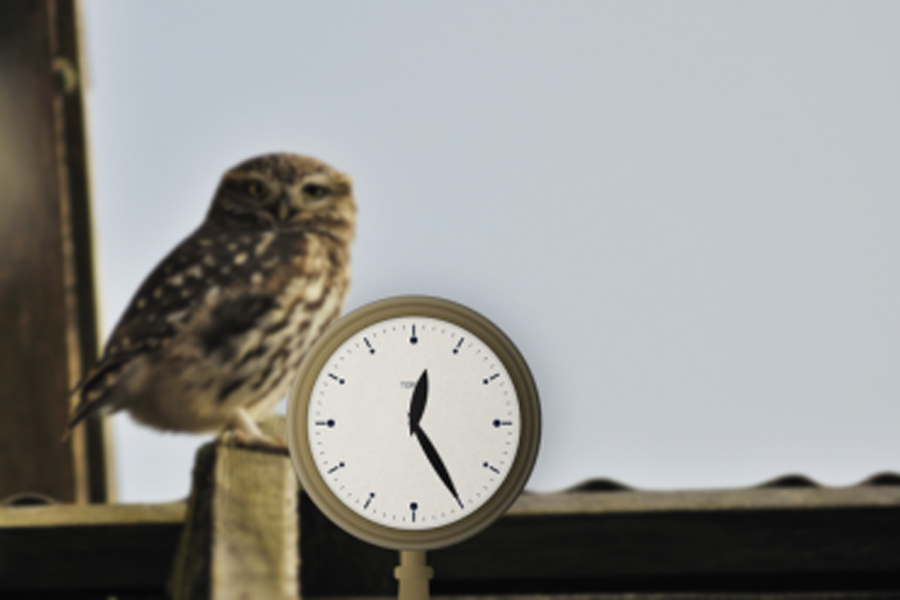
12 h 25 min
